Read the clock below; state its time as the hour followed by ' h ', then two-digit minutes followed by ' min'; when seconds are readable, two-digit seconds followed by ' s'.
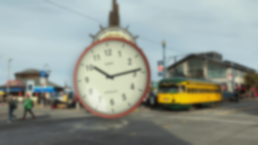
10 h 14 min
